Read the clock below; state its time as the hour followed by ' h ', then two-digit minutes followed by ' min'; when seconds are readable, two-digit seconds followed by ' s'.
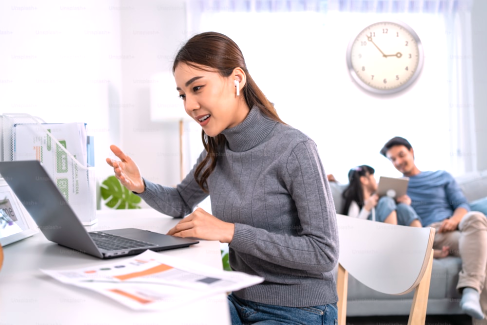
2 h 53 min
